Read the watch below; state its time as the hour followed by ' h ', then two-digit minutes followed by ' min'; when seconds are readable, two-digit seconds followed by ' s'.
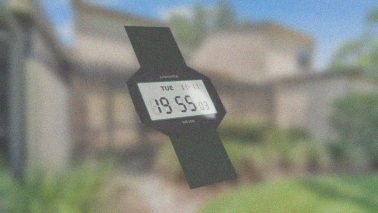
19 h 55 min 03 s
